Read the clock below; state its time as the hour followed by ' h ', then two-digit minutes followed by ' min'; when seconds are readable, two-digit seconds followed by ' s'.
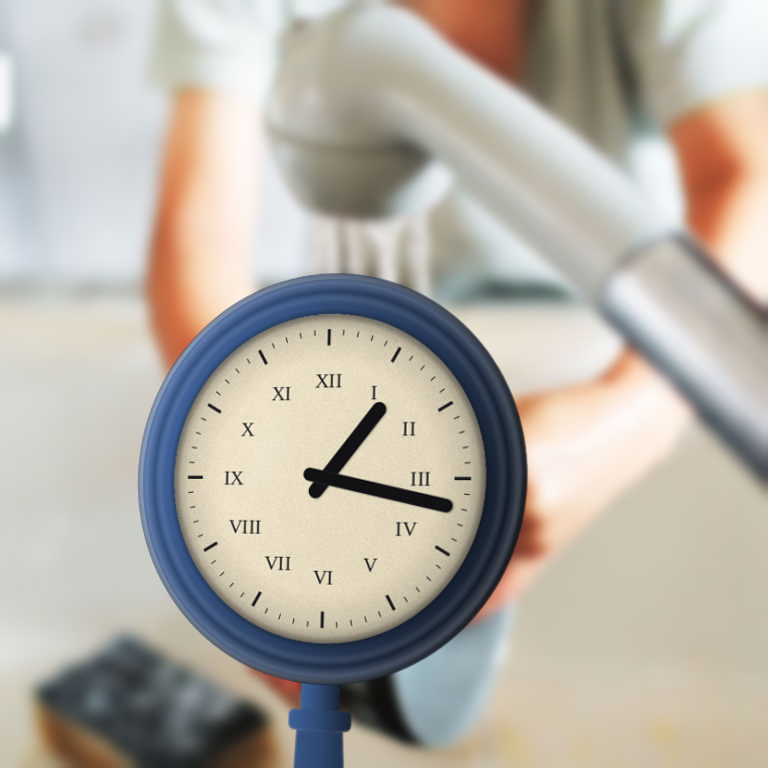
1 h 17 min
